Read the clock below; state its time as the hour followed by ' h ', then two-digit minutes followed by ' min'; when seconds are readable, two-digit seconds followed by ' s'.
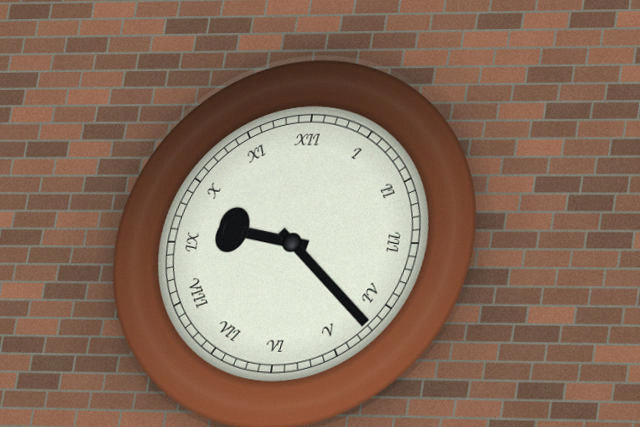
9 h 22 min
